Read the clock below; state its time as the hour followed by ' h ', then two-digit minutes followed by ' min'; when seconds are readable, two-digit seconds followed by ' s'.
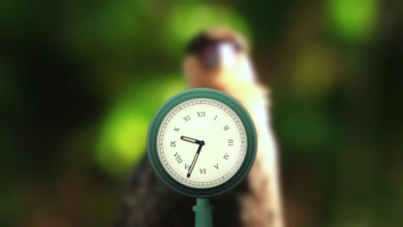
9 h 34 min
